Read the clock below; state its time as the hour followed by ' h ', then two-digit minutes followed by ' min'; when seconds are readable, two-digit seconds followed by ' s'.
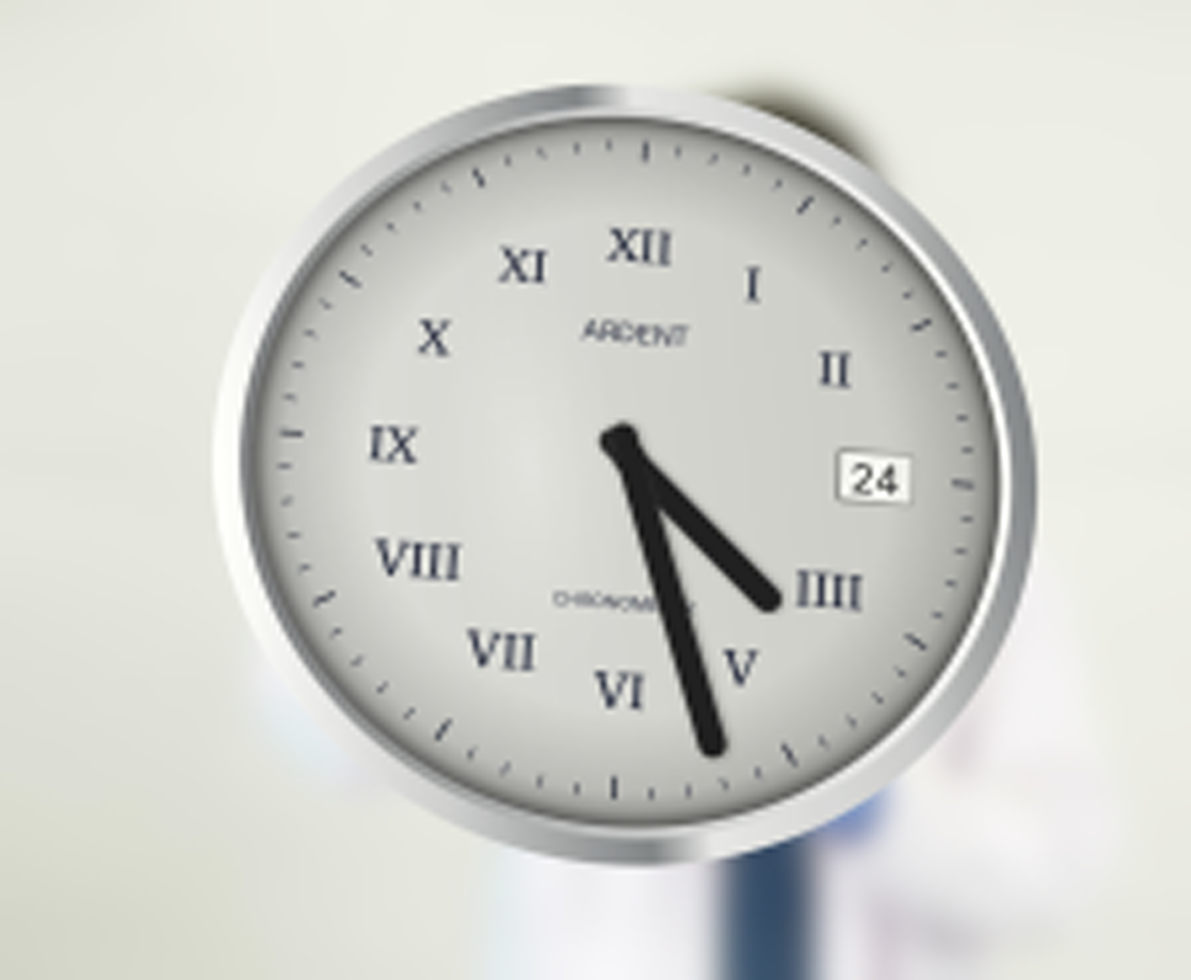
4 h 27 min
